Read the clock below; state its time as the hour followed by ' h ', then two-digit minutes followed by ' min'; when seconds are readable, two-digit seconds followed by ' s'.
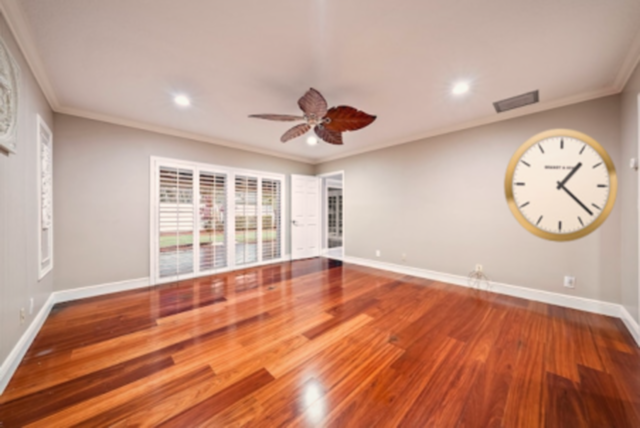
1 h 22 min
